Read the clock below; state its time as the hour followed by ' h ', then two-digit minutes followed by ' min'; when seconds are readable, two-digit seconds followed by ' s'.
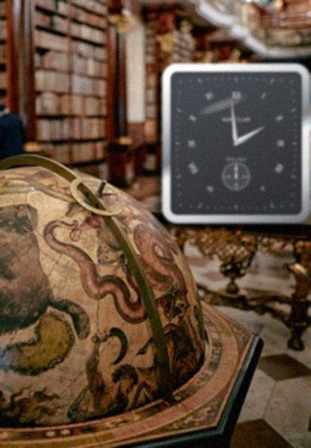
1 h 59 min
